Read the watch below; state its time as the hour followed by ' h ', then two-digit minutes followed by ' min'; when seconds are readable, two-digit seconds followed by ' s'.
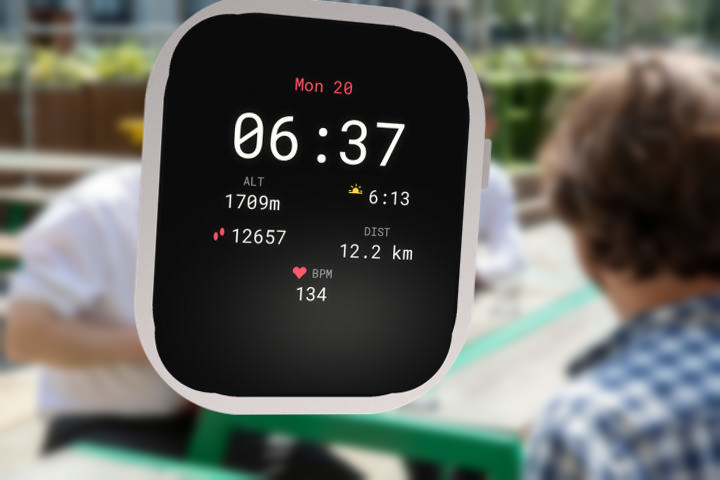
6 h 37 min
